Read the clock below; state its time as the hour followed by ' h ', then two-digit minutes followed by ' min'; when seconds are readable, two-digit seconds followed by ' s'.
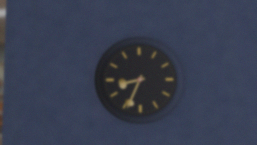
8 h 34 min
